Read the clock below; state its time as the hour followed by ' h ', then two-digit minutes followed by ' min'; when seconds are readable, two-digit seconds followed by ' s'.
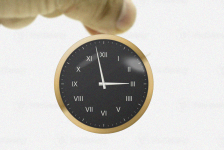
2 h 58 min
